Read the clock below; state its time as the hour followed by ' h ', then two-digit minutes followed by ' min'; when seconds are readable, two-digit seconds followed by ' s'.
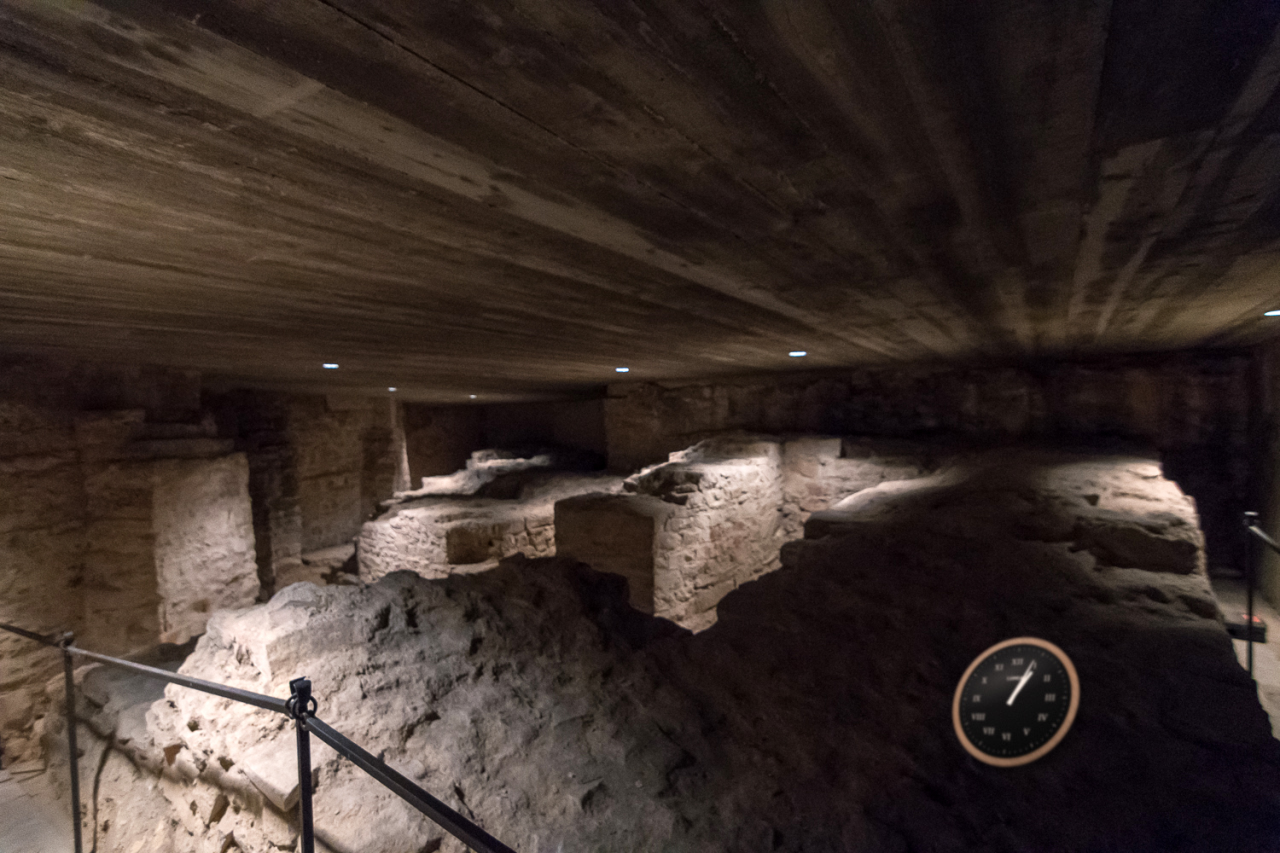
1 h 04 min
